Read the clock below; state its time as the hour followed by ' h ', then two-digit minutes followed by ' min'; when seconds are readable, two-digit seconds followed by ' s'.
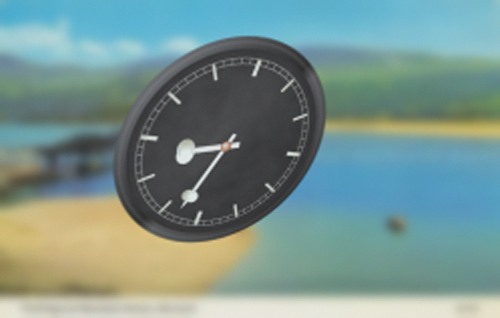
8 h 33 min
